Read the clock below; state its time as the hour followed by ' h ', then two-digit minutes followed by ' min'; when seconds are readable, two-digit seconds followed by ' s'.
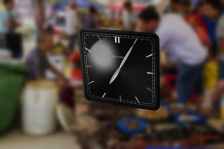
7 h 05 min
